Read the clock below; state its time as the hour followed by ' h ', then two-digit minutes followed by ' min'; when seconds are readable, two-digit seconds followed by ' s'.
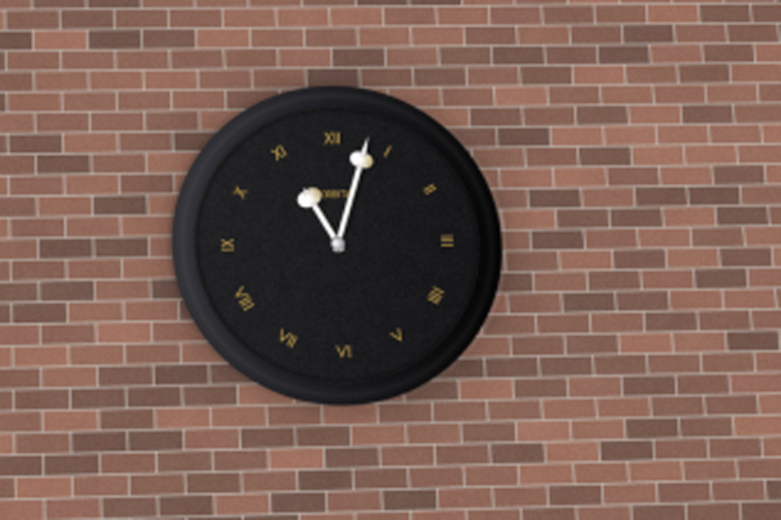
11 h 03 min
